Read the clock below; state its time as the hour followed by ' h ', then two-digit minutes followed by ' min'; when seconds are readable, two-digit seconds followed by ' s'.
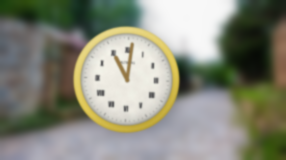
11 h 01 min
